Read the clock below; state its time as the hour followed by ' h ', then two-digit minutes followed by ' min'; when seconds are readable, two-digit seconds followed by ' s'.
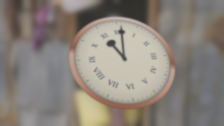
11 h 01 min
